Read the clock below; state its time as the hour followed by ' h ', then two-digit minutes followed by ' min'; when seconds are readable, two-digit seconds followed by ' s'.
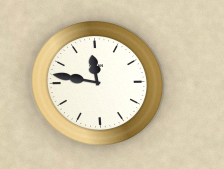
11 h 47 min
